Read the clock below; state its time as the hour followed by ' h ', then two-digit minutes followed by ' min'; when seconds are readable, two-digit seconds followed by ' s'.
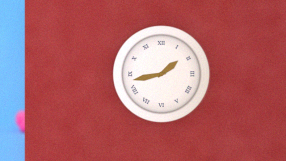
1 h 43 min
